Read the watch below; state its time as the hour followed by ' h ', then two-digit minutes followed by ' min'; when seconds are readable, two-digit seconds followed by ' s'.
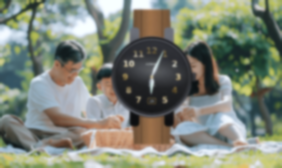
6 h 04 min
